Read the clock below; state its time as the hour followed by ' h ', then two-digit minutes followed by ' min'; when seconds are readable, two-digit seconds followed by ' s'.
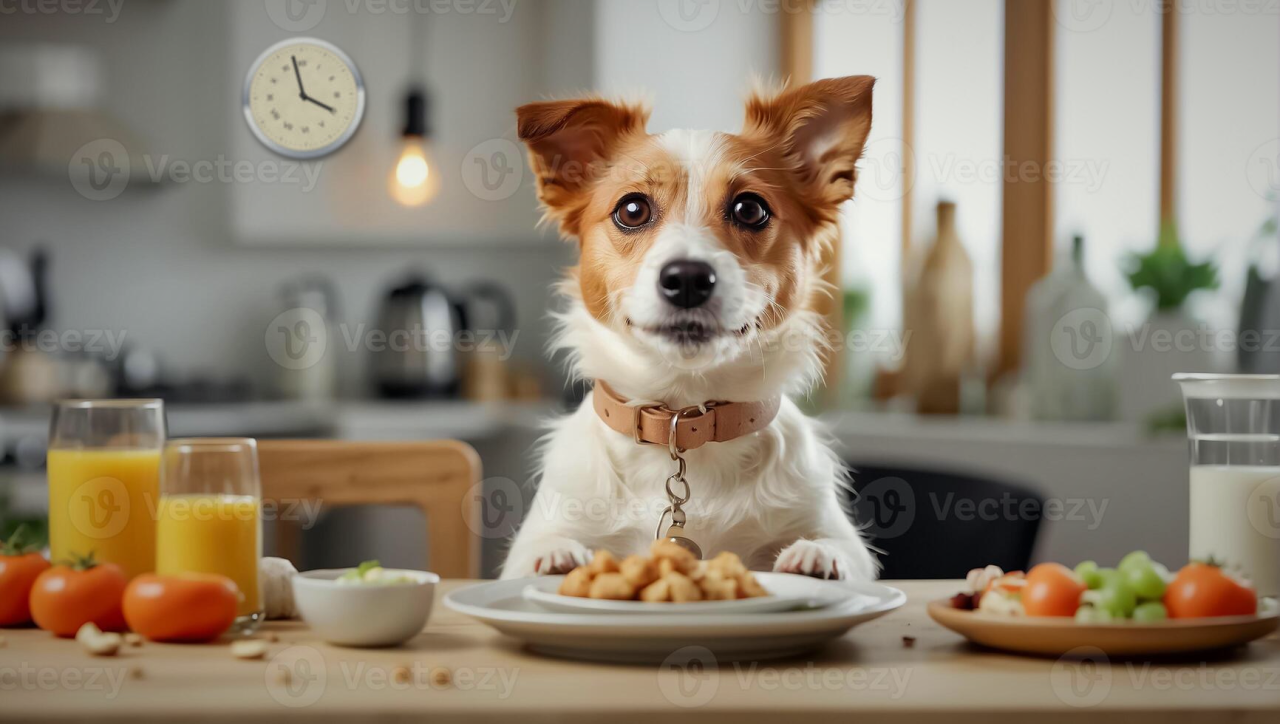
3 h 58 min
